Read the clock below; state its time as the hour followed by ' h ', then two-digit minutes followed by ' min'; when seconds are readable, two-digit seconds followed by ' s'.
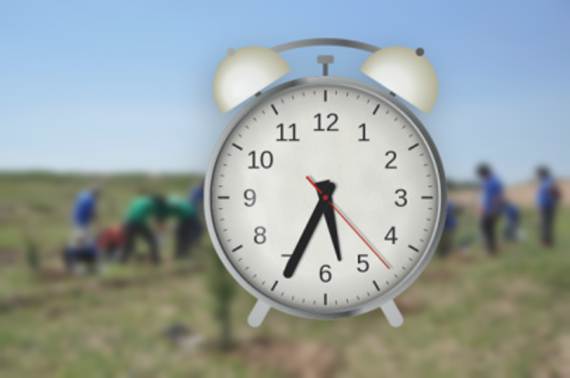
5 h 34 min 23 s
